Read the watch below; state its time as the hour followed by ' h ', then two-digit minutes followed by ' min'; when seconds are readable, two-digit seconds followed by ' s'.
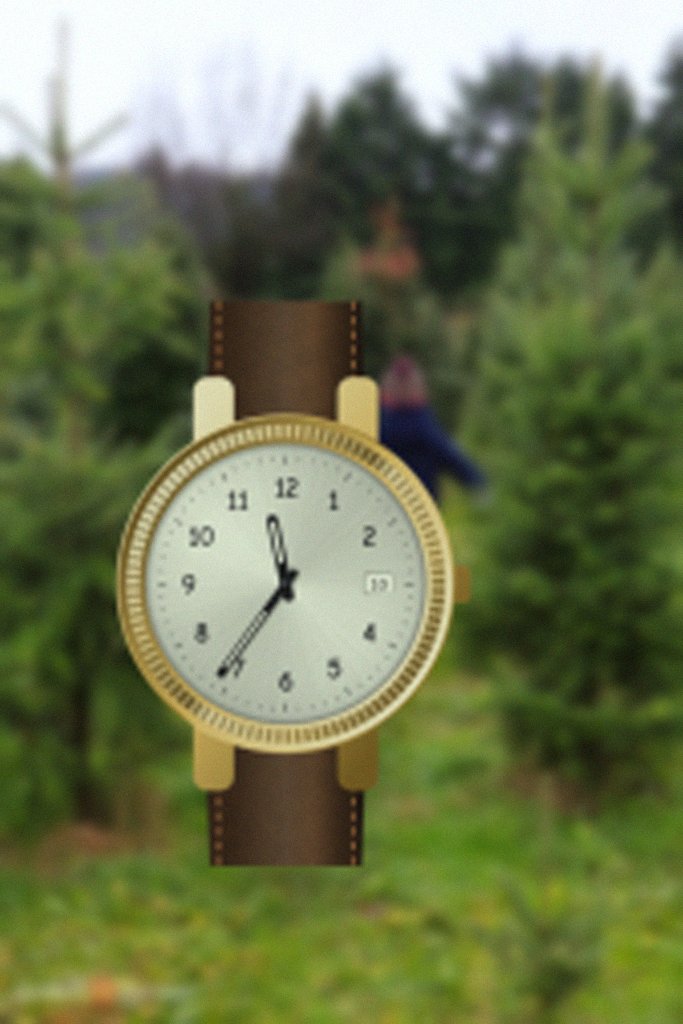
11 h 36 min
